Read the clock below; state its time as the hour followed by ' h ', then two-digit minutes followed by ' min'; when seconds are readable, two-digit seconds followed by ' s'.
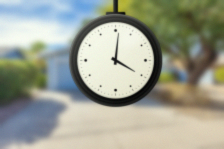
4 h 01 min
